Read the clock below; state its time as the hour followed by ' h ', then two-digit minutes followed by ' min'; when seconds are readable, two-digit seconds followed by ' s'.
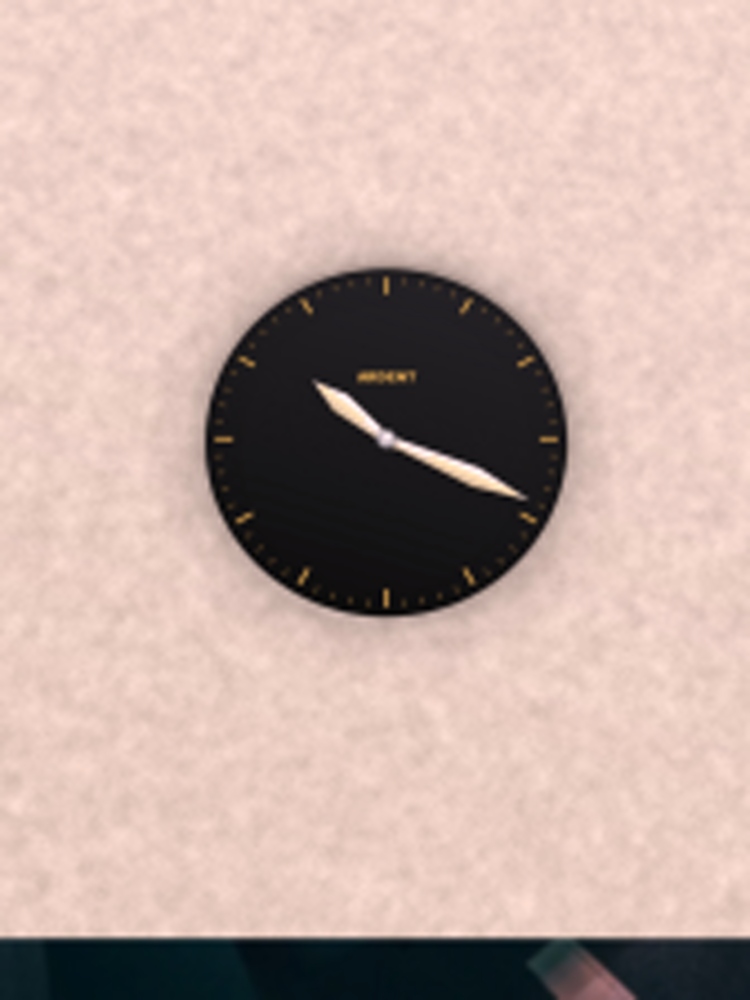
10 h 19 min
